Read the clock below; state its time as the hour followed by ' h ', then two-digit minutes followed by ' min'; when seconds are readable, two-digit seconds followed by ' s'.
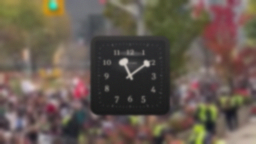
11 h 09 min
